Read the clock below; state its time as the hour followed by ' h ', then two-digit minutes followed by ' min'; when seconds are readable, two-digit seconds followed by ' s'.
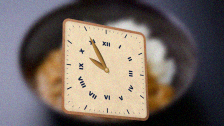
9 h 55 min
